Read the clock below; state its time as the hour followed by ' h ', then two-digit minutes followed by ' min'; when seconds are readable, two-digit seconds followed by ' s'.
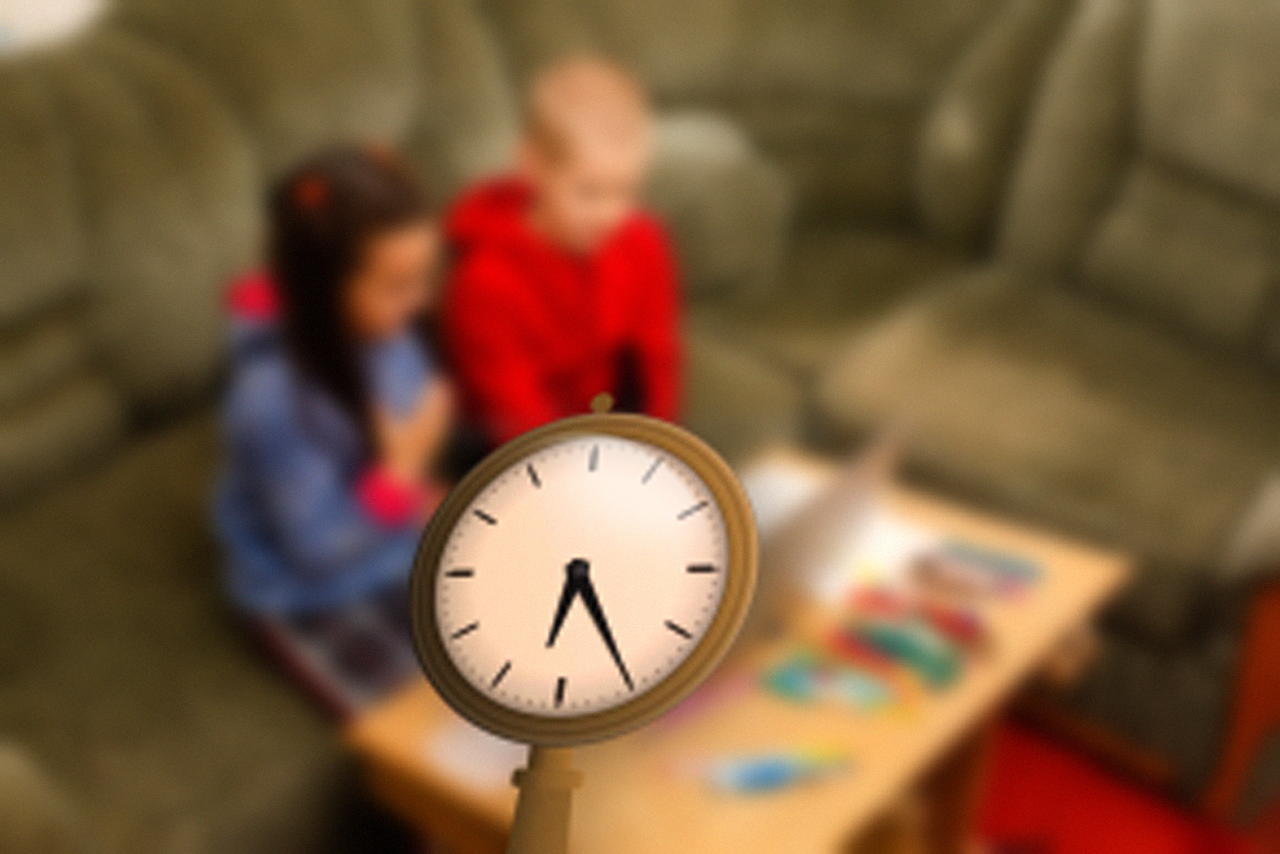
6 h 25 min
